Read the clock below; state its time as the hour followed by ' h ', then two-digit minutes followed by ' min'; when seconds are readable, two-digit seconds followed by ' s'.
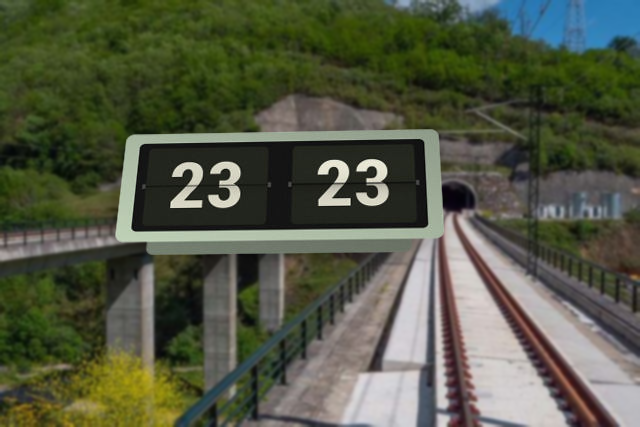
23 h 23 min
